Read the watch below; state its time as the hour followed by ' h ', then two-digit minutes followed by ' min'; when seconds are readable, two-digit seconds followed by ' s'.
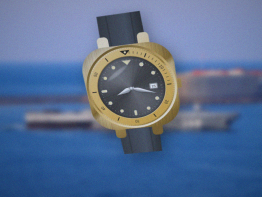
8 h 18 min
